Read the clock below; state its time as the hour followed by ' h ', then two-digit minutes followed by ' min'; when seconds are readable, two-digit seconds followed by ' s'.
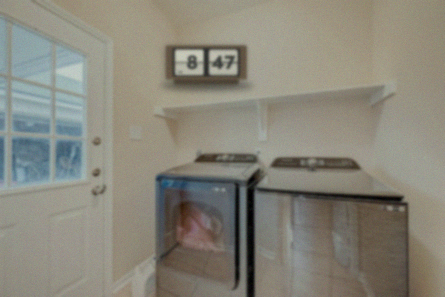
8 h 47 min
